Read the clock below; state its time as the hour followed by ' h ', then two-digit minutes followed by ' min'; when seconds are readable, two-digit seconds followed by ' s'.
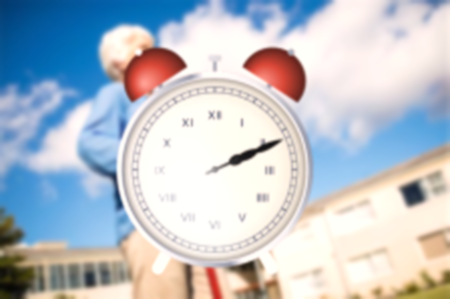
2 h 11 min
